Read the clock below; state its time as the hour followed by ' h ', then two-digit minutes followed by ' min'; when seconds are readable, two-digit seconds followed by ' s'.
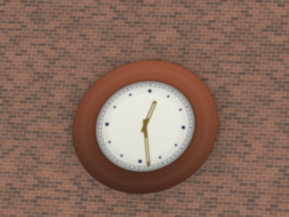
12 h 28 min
